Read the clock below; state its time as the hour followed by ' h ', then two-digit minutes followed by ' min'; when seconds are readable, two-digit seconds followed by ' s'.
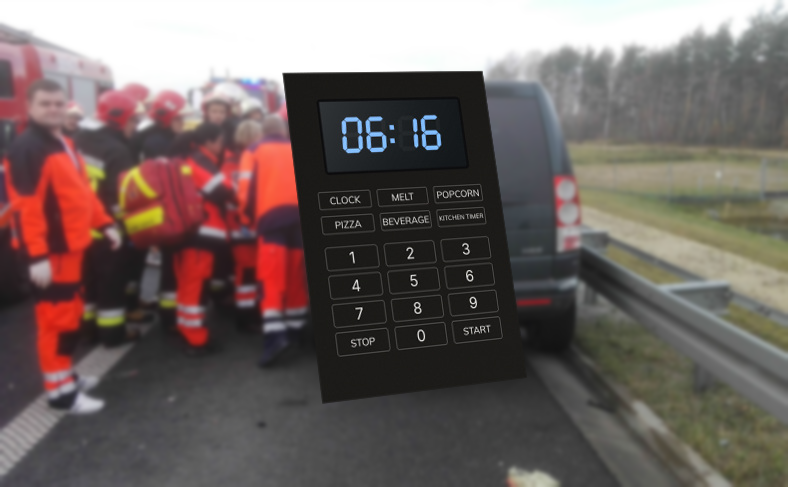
6 h 16 min
